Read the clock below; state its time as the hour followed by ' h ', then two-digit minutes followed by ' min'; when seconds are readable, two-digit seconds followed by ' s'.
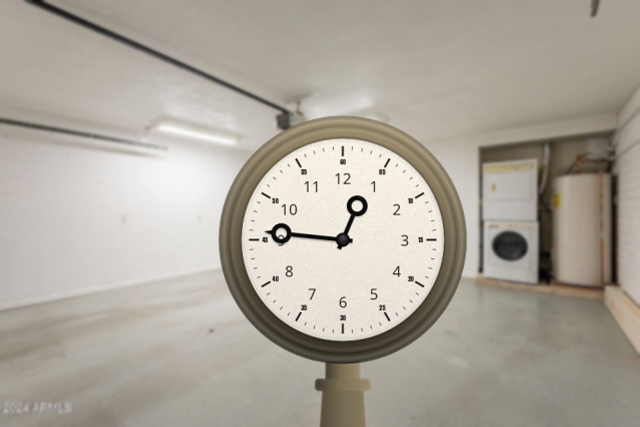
12 h 46 min
